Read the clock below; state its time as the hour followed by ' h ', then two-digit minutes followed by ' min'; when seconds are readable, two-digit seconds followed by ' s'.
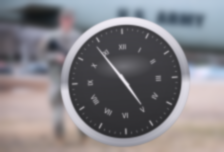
4 h 54 min
